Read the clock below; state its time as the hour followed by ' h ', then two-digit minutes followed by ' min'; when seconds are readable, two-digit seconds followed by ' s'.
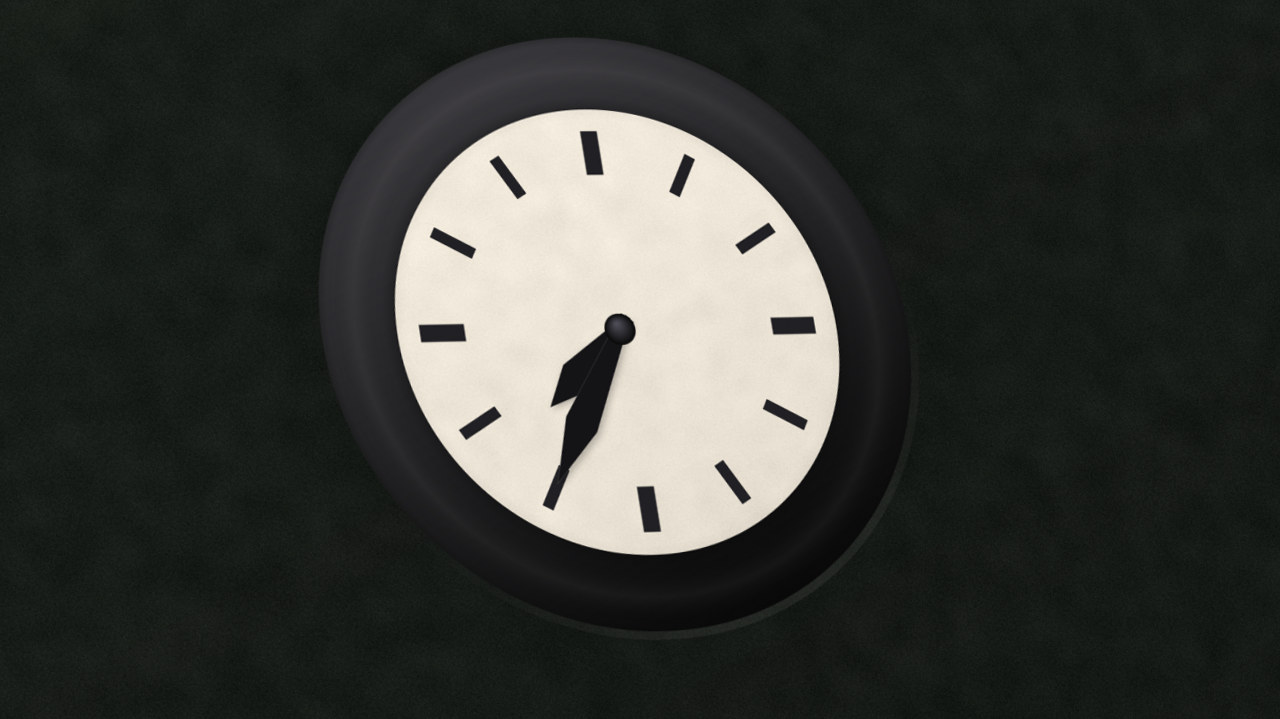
7 h 35 min
